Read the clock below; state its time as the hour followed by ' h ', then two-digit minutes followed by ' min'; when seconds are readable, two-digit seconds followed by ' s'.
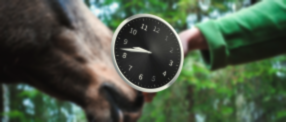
8 h 42 min
